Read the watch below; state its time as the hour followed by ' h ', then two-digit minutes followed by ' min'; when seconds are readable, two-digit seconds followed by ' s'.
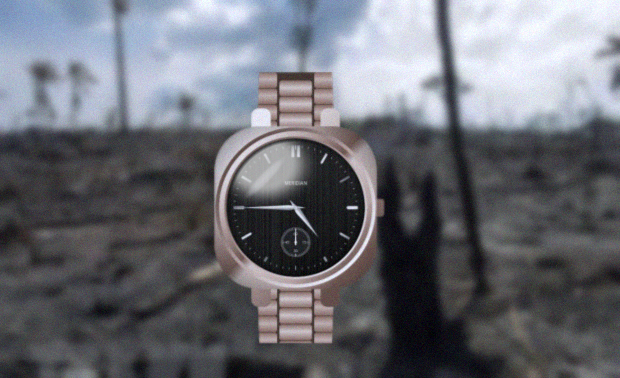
4 h 45 min
